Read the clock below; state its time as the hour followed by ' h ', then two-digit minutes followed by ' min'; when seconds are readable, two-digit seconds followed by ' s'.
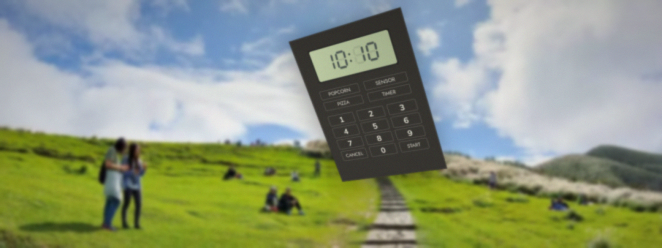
10 h 10 min
